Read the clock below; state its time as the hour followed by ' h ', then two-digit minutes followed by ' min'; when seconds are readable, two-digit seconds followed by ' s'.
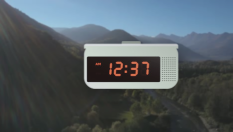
12 h 37 min
